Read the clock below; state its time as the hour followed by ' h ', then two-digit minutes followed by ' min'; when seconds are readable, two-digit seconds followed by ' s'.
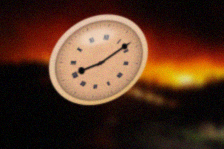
8 h 08 min
